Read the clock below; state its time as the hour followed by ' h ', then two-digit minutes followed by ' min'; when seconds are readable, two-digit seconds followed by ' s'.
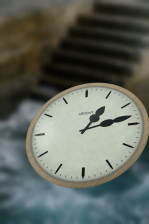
1 h 13 min
